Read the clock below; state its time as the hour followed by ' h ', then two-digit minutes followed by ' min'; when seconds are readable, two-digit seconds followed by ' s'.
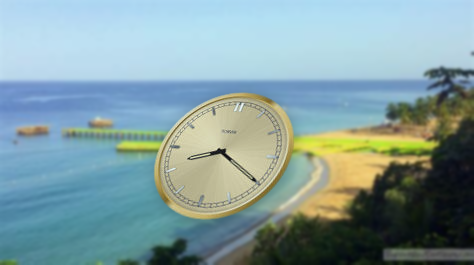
8 h 20 min
